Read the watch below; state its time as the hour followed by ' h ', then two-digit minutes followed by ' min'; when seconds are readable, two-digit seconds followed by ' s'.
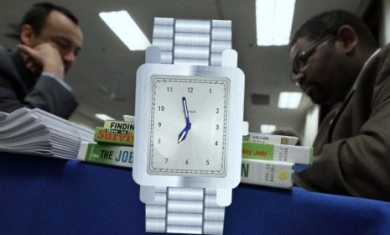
6 h 58 min
